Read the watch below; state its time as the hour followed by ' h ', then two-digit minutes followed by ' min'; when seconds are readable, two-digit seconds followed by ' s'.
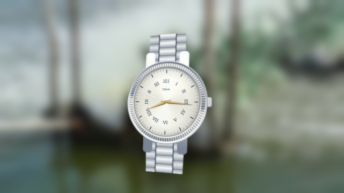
8 h 16 min
